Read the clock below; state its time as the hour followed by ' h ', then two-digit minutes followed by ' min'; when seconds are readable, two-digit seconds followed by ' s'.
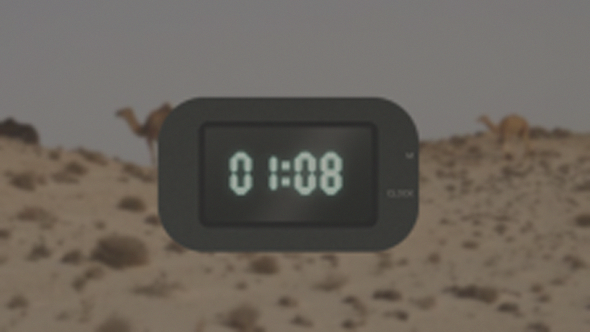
1 h 08 min
